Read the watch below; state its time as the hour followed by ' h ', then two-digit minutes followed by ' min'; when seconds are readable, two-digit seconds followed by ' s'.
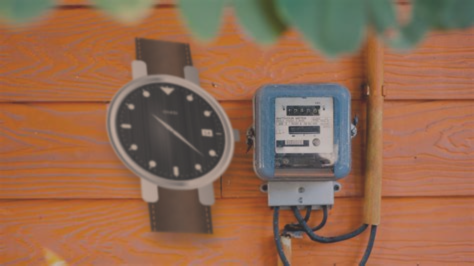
10 h 22 min
